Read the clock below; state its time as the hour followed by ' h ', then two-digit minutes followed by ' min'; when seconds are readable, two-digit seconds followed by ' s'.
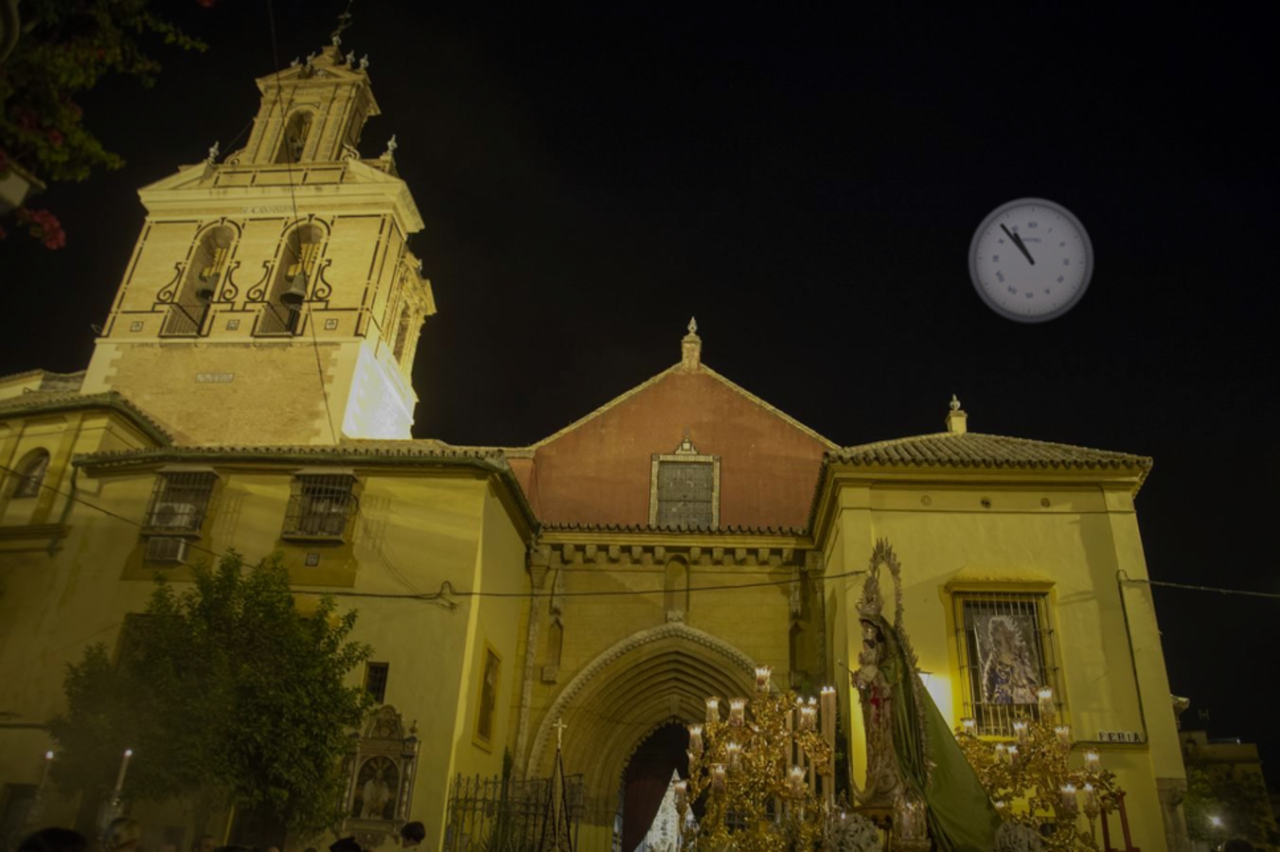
10 h 53 min
